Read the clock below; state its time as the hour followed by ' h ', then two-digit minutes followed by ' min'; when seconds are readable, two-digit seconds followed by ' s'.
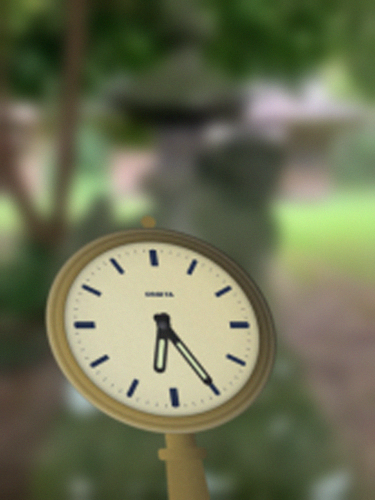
6 h 25 min
